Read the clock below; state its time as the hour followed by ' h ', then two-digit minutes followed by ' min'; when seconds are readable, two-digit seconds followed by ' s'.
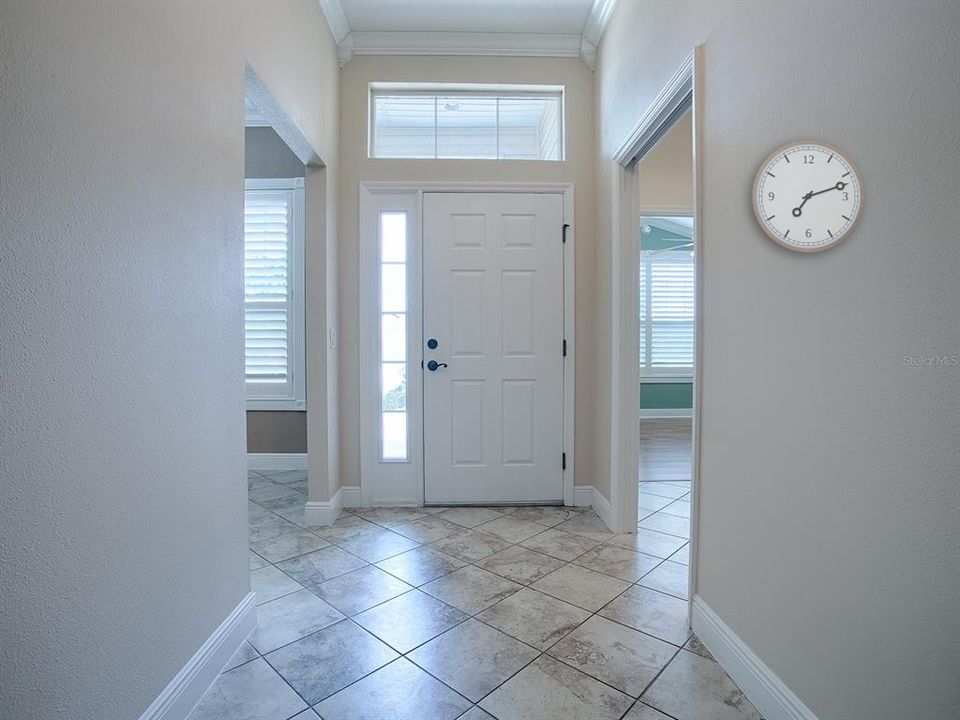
7 h 12 min
